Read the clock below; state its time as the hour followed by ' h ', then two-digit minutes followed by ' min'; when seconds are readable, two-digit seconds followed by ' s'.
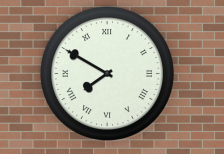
7 h 50 min
